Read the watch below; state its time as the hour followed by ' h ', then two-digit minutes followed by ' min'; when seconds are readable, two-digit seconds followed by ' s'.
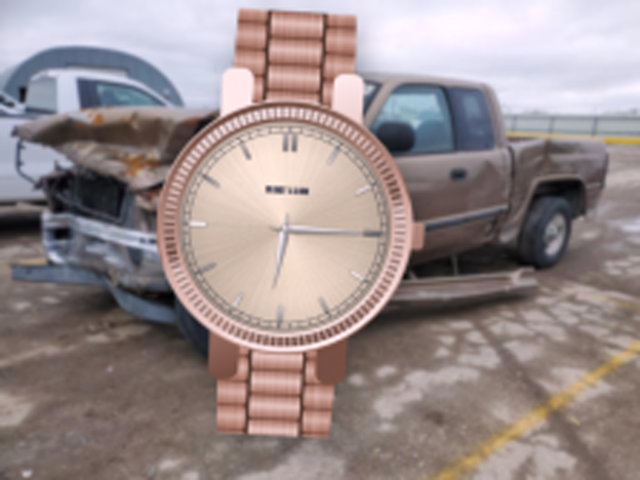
6 h 15 min
